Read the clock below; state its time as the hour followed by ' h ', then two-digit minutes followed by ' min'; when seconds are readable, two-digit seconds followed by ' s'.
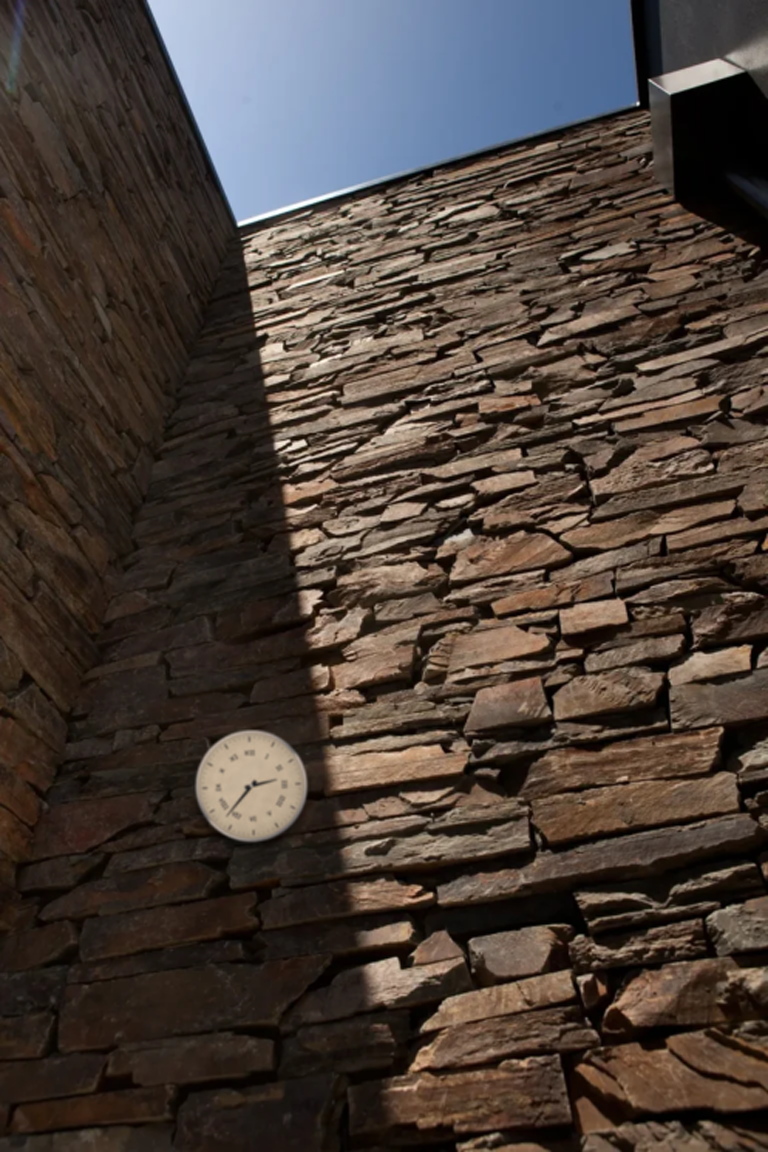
2 h 37 min
